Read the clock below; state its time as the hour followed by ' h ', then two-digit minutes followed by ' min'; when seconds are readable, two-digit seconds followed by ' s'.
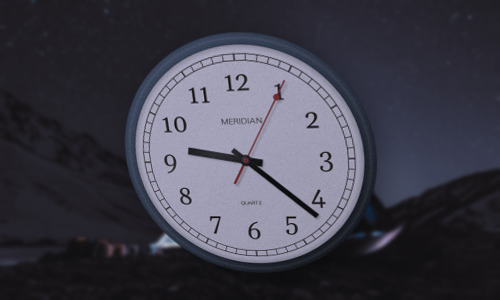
9 h 22 min 05 s
